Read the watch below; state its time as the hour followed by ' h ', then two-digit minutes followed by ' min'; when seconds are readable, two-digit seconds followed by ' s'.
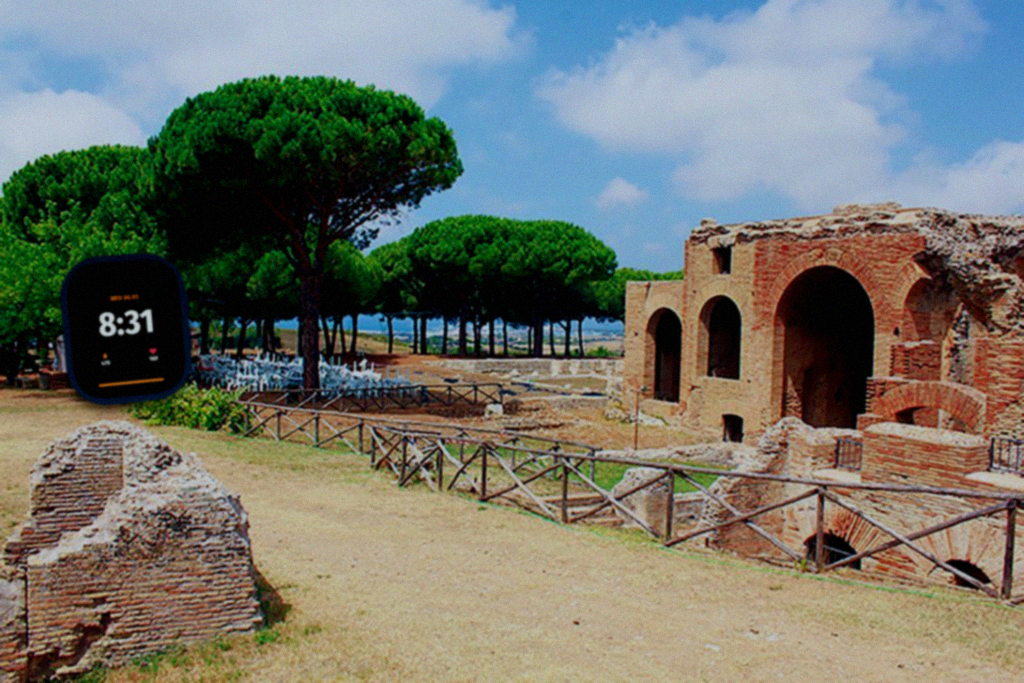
8 h 31 min
